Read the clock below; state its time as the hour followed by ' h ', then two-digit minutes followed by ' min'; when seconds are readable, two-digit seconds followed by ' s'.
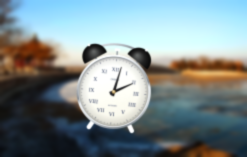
2 h 02 min
